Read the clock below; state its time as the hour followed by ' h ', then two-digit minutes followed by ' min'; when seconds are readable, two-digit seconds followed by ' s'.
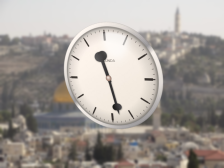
11 h 28 min
